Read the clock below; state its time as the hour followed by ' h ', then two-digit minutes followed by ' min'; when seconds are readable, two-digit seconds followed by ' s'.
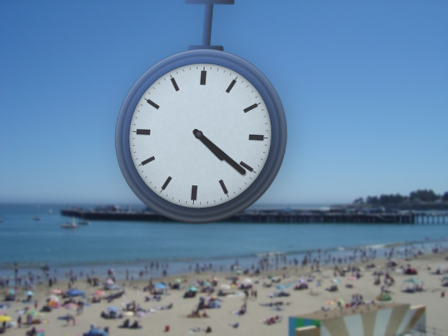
4 h 21 min
